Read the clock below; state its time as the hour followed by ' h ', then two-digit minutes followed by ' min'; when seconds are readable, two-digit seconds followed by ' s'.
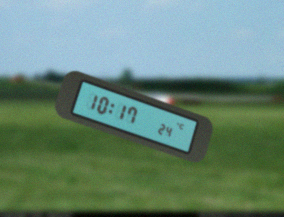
10 h 17 min
